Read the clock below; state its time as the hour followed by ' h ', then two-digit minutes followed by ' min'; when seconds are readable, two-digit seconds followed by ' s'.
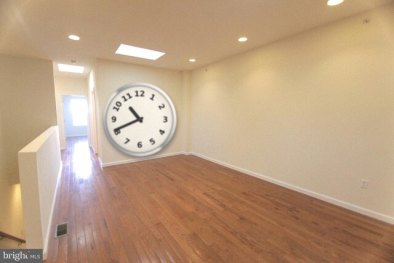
10 h 41 min
